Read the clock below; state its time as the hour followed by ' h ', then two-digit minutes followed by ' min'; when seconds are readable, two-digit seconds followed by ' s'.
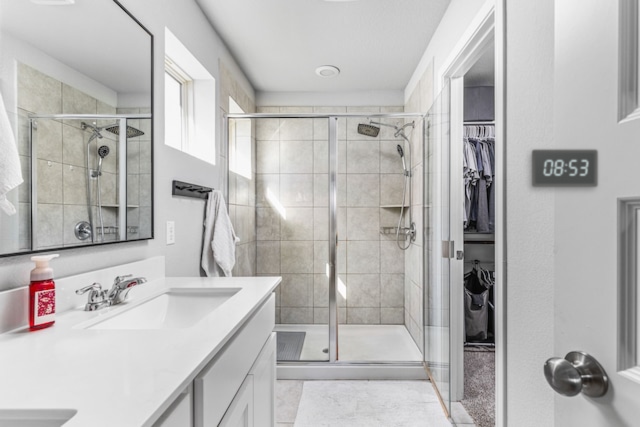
8 h 53 min
